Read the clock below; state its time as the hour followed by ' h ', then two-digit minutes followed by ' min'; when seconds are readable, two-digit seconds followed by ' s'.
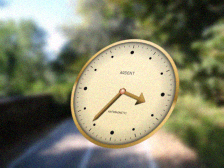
3 h 36 min
